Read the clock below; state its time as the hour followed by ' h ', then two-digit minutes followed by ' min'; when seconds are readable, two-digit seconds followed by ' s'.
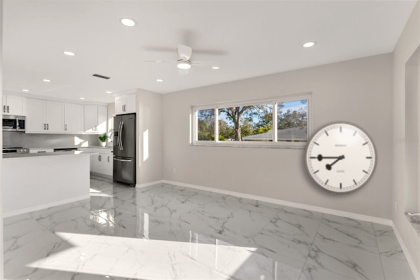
7 h 45 min
